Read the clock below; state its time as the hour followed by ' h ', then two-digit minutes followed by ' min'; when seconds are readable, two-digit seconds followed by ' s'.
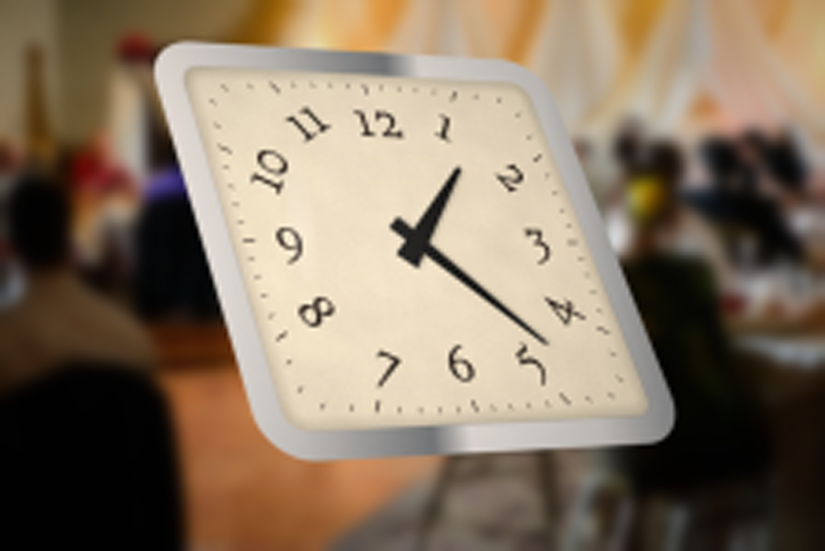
1 h 23 min
